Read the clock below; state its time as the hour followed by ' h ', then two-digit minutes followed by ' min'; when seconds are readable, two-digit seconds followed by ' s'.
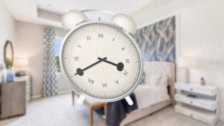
3 h 40 min
